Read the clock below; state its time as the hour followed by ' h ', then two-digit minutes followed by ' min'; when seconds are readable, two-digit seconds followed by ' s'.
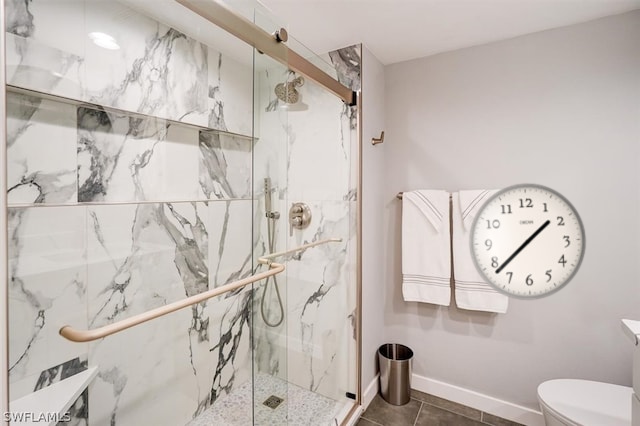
1 h 38 min
